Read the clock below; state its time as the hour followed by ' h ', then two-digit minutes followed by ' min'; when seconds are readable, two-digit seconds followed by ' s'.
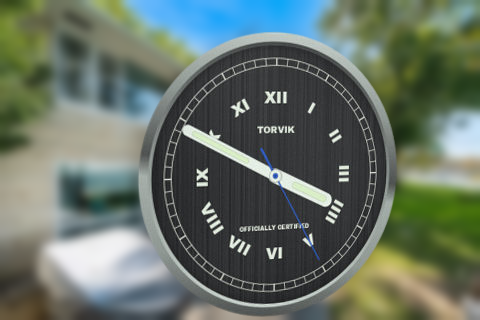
3 h 49 min 25 s
